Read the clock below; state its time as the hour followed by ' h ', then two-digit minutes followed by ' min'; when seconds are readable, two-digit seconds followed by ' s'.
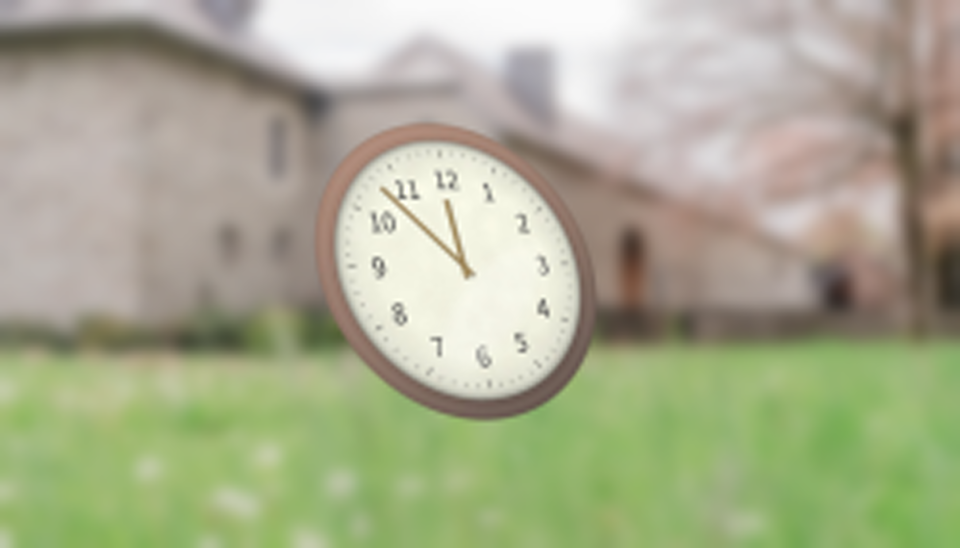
11 h 53 min
